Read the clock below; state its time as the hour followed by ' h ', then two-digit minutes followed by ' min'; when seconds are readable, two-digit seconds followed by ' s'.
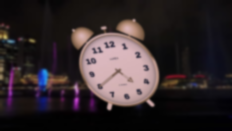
4 h 40 min
